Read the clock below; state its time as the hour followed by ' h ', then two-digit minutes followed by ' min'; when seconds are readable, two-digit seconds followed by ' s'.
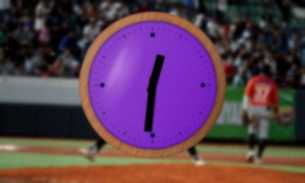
12 h 31 min
